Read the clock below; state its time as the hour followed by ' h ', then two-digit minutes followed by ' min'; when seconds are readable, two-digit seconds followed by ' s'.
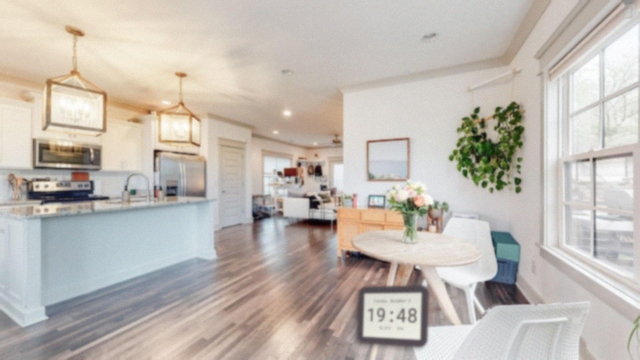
19 h 48 min
